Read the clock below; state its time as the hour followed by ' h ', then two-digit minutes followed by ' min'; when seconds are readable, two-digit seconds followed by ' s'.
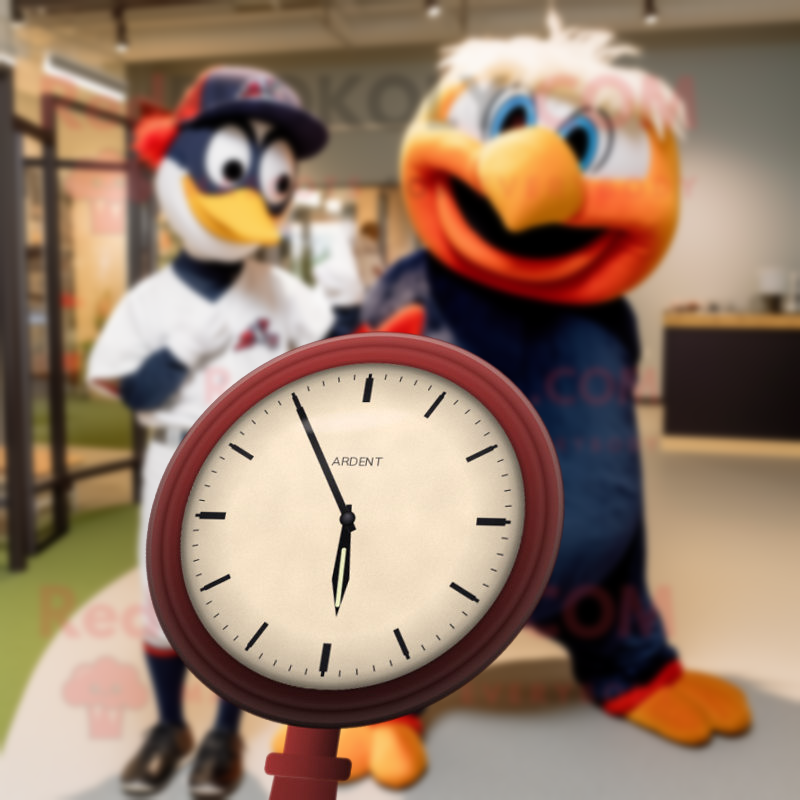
5 h 55 min
